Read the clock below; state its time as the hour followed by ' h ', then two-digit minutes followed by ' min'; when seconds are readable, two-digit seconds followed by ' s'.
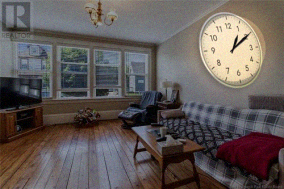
1 h 10 min
